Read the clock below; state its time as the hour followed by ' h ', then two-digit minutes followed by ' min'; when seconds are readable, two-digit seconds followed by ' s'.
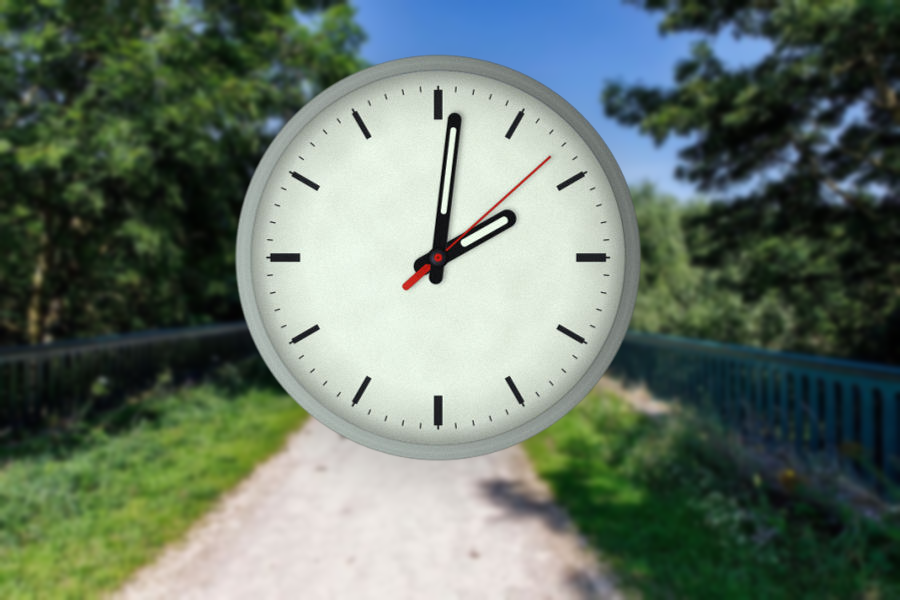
2 h 01 min 08 s
